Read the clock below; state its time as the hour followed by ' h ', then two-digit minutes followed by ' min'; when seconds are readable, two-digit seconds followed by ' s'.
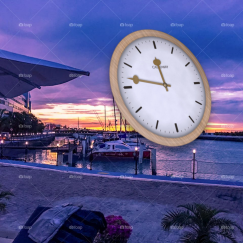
11 h 47 min
